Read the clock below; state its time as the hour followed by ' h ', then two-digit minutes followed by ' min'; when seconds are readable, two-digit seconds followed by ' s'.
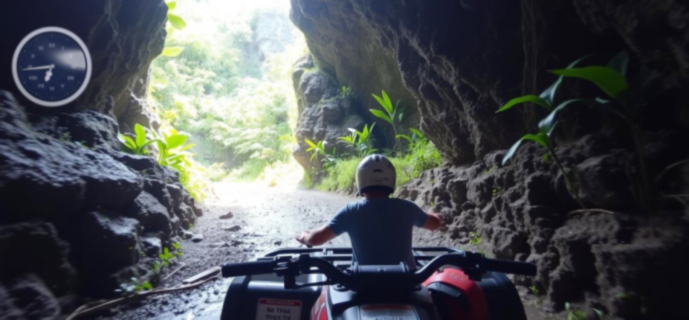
6 h 44 min
